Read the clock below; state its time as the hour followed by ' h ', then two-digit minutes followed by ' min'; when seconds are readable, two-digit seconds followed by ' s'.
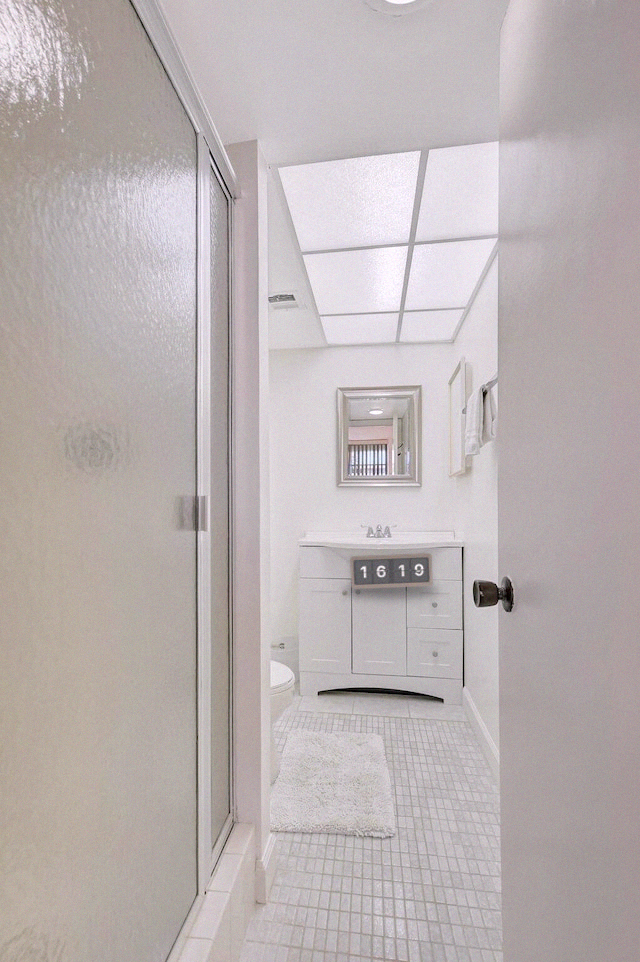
16 h 19 min
